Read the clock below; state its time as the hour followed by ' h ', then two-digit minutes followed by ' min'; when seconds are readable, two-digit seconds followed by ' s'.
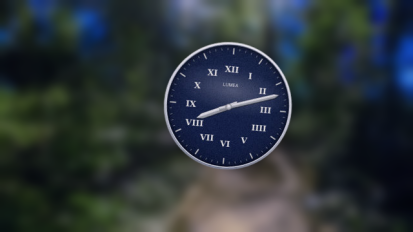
8 h 12 min
